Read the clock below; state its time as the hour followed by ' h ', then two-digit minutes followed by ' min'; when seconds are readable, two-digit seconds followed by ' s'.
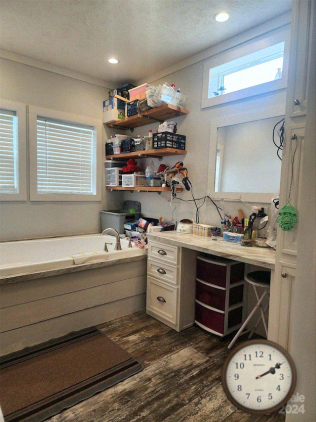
2 h 10 min
